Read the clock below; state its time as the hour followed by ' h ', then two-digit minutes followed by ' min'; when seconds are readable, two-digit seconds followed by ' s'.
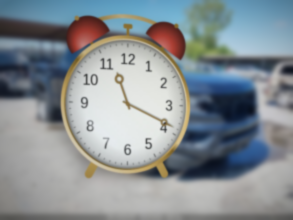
11 h 19 min
